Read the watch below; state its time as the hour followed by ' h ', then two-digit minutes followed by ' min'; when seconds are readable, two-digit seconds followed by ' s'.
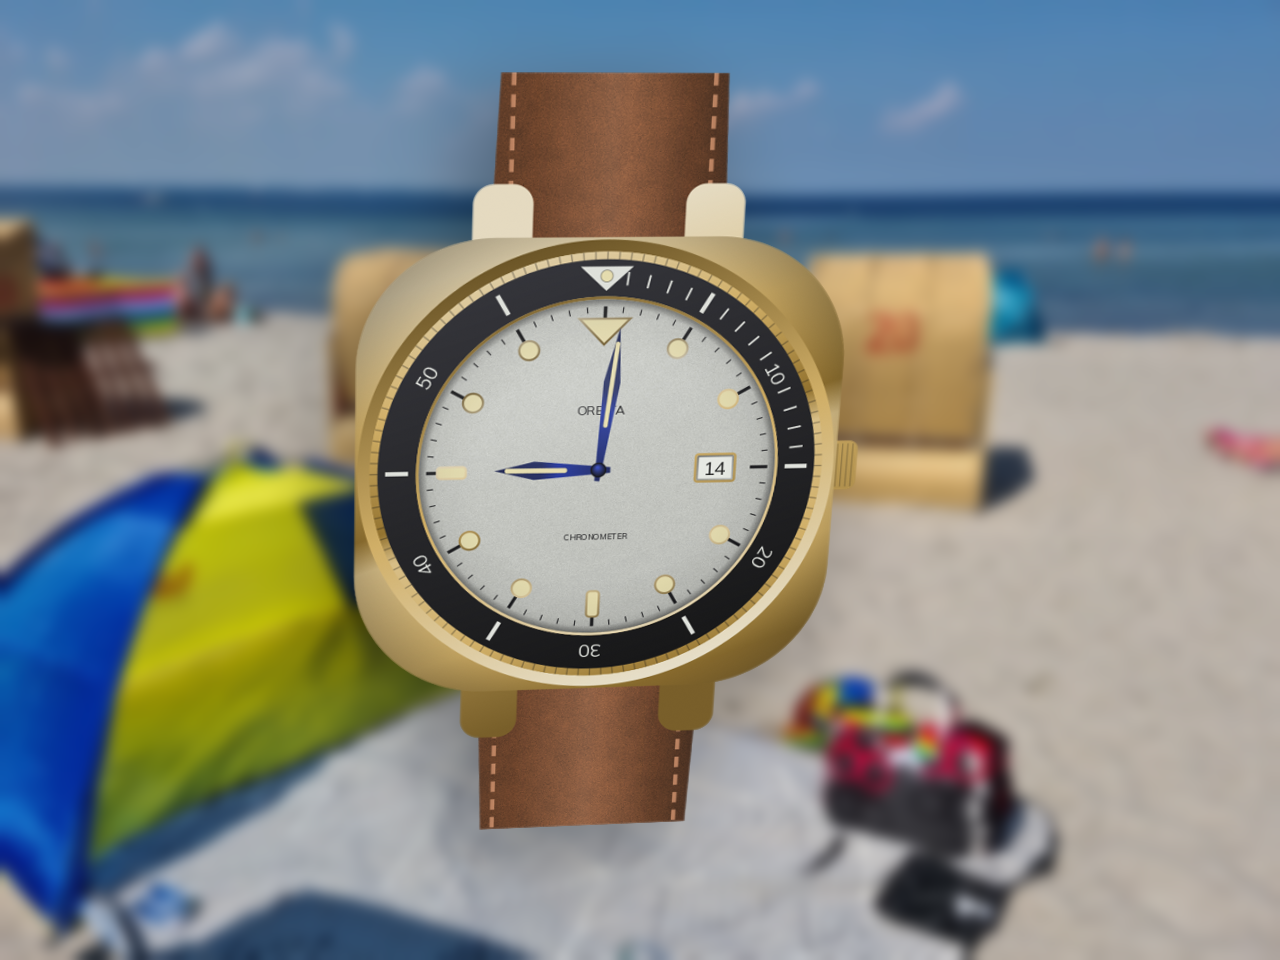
9 h 01 min
